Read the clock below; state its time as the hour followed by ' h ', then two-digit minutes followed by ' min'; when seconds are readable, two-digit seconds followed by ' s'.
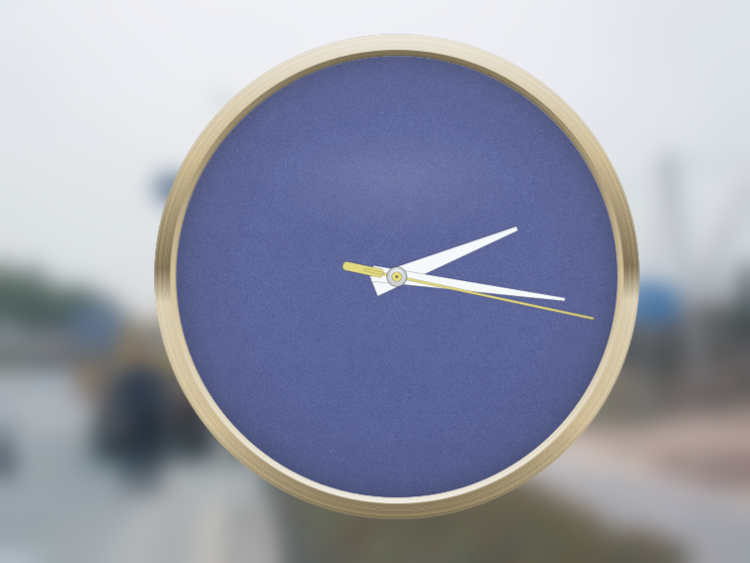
2 h 16 min 17 s
